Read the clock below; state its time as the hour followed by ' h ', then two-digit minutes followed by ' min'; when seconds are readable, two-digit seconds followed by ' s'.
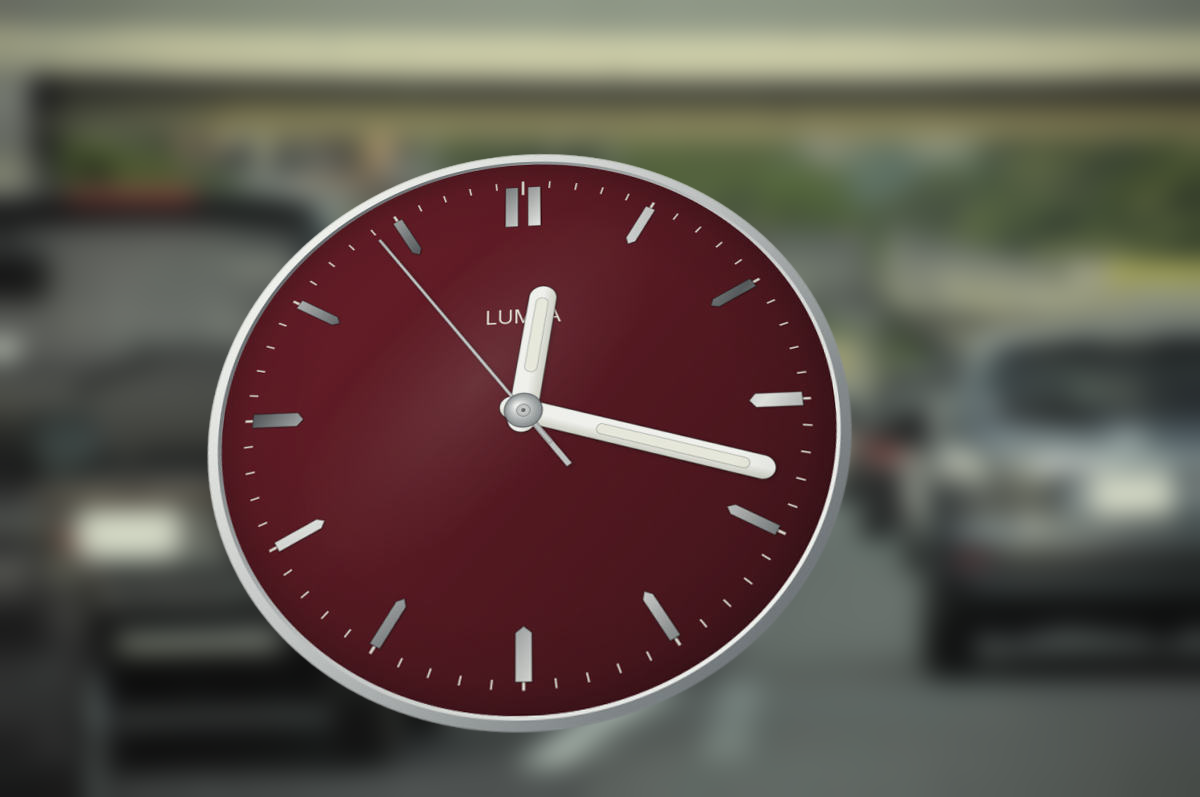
12 h 17 min 54 s
